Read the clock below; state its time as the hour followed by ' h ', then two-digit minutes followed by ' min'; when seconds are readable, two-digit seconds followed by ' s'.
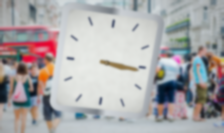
3 h 16 min
